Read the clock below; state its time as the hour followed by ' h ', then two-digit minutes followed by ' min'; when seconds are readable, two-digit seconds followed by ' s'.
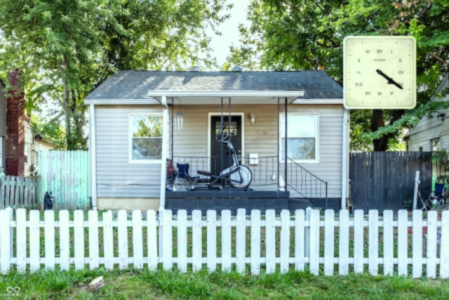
4 h 21 min
